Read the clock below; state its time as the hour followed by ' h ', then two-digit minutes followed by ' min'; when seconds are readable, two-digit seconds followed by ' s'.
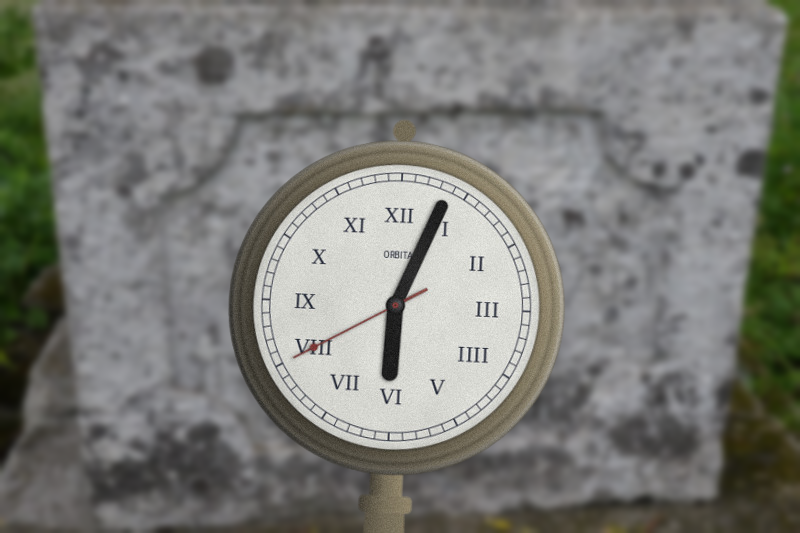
6 h 03 min 40 s
